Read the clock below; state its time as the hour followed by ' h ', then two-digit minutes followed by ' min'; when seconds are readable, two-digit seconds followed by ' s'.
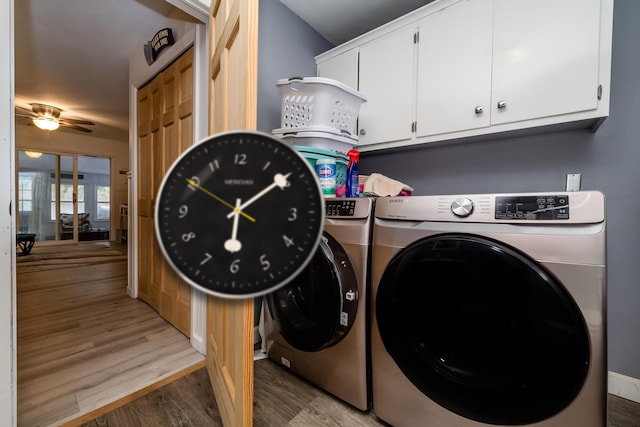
6 h 08 min 50 s
